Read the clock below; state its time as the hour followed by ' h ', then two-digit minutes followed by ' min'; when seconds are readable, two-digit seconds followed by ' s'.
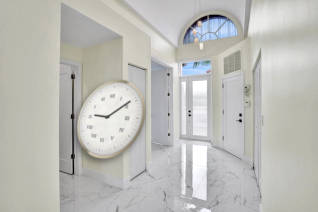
9 h 09 min
